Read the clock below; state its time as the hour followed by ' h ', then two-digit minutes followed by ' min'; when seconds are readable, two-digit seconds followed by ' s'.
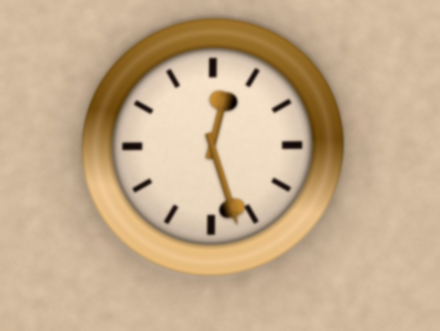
12 h 27 min
